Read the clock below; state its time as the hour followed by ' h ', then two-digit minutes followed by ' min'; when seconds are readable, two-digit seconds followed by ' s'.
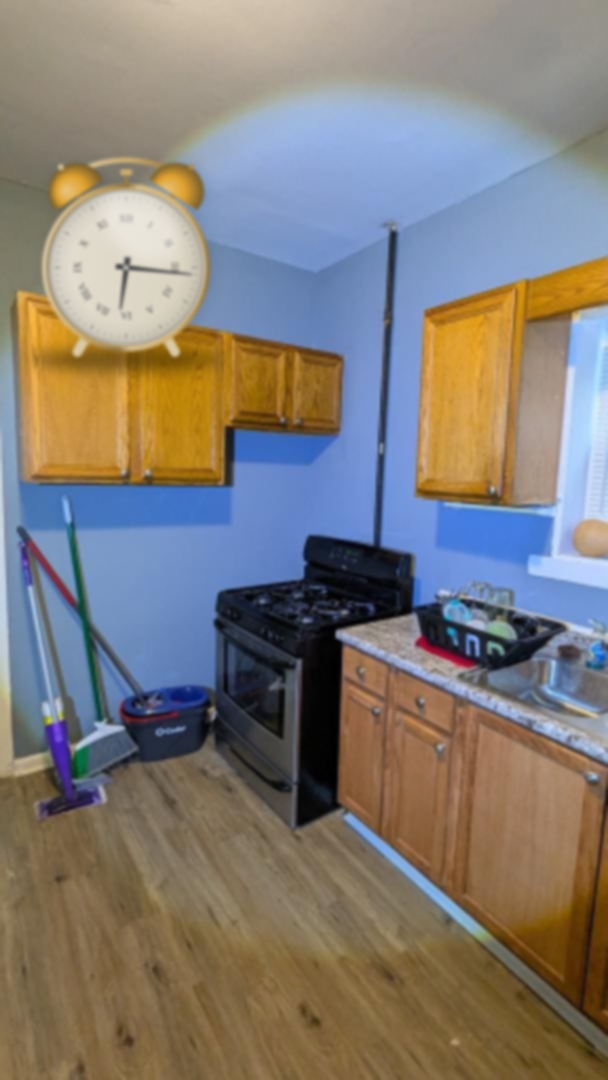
6 h 16 min
